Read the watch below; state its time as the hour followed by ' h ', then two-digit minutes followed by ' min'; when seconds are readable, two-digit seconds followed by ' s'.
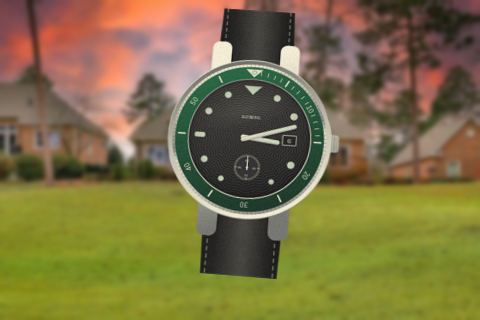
3 h 12 min
